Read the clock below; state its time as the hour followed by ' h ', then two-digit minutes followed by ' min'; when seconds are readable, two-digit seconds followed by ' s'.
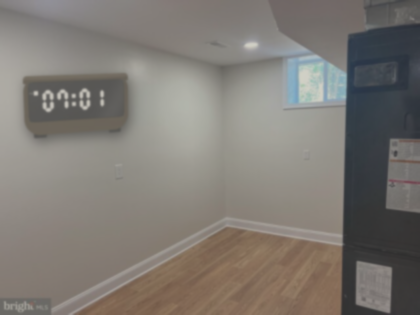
7 h 01 min
